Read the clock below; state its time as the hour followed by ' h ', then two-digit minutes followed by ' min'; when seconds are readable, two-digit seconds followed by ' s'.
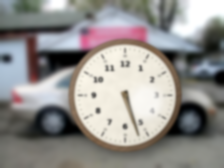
5 h 27 min
